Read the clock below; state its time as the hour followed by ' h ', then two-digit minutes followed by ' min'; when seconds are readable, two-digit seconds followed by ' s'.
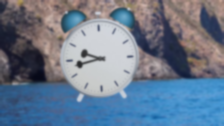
9 h 43 min
